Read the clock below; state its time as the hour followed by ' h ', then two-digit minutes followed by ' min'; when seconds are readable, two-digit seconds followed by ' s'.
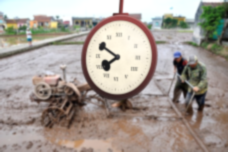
7 h 50 min
